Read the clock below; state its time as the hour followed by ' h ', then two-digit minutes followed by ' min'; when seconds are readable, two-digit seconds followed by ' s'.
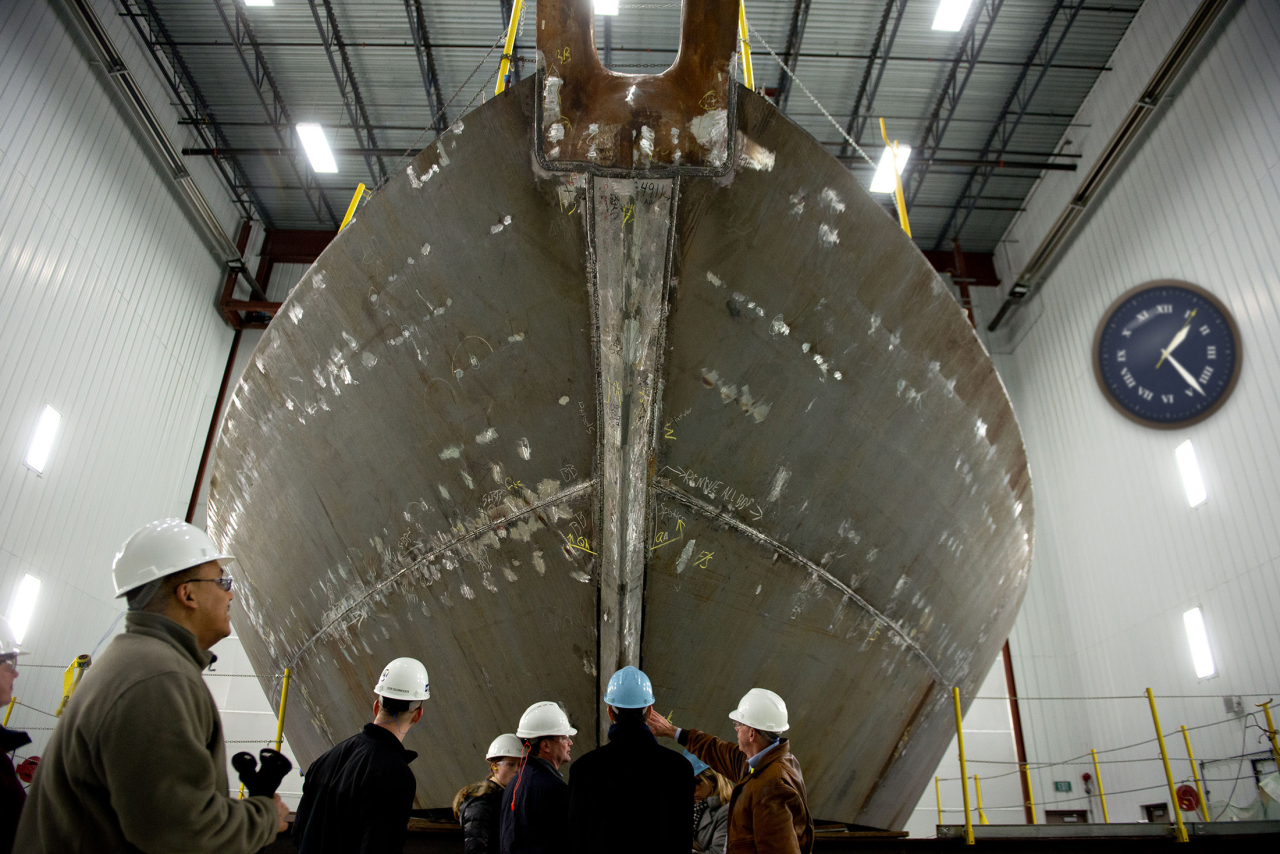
1 h 23 min 06 s
